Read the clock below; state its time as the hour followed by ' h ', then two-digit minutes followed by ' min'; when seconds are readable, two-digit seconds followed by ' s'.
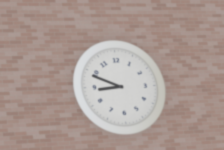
8 h 49 min
